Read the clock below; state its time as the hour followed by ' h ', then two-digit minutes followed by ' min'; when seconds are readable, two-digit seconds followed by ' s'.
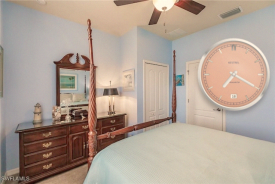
7 h 20 min
